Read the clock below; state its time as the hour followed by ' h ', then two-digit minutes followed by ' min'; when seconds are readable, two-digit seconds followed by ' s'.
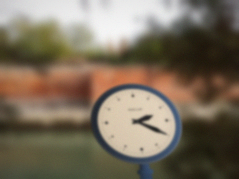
2 h 20 min
